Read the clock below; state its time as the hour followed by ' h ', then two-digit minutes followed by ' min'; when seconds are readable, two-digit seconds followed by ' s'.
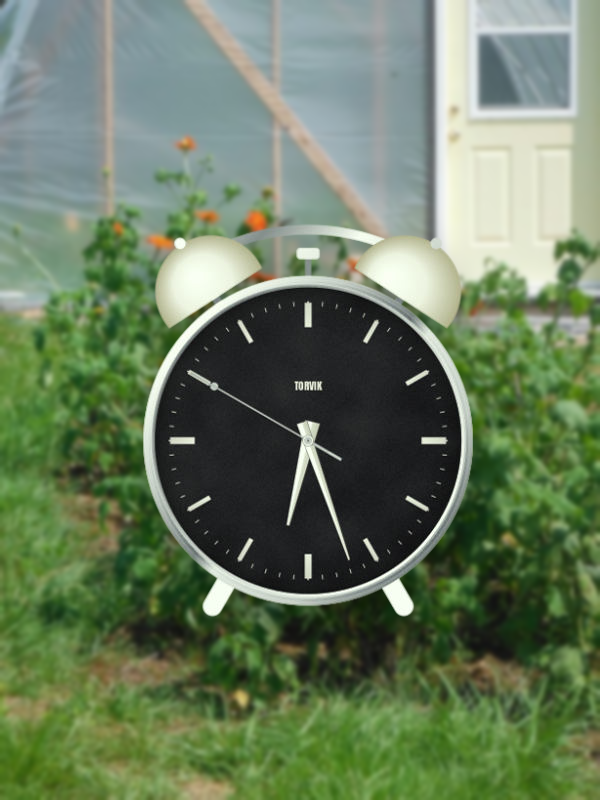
6 h 26 min 50 s
